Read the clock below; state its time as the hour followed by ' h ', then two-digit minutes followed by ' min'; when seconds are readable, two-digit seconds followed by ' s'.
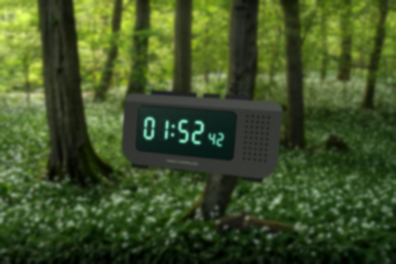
1 h 52 min 42 s
